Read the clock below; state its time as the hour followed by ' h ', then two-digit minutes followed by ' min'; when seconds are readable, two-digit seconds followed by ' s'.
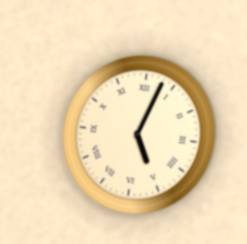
5 h 03 min
